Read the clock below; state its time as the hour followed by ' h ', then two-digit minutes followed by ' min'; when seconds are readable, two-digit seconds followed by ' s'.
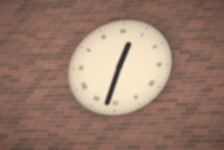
12 h 32 min
